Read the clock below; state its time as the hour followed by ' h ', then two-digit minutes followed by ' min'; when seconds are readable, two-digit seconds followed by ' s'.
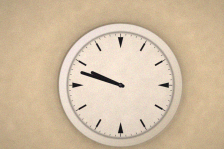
9 h 48 min
